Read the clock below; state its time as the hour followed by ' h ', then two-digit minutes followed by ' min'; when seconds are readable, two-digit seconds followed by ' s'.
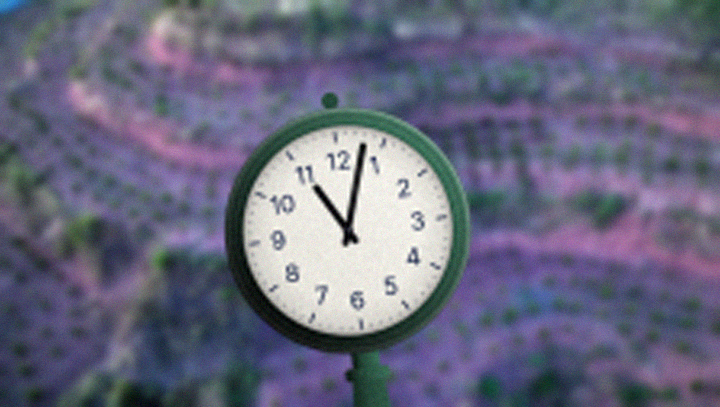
11 h 03 min
